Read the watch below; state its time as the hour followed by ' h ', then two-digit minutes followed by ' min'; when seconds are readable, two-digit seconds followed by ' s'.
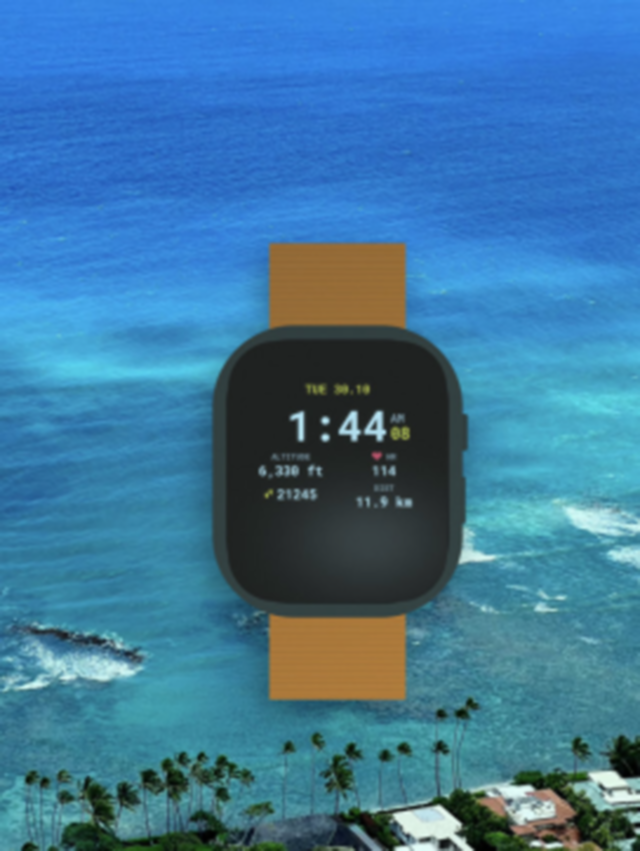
1 h 44 min
